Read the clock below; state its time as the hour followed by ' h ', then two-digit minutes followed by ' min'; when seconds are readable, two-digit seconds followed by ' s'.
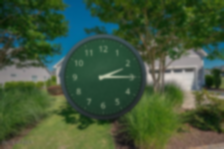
2 h 15 min
